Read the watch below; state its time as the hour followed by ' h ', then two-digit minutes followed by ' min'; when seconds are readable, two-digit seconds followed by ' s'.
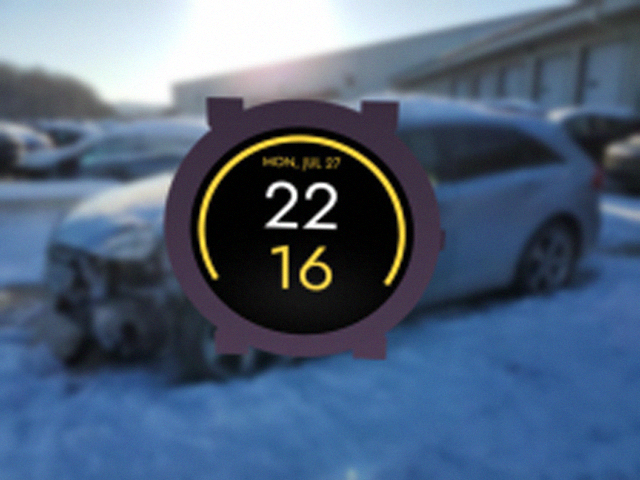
22 h 16 min
